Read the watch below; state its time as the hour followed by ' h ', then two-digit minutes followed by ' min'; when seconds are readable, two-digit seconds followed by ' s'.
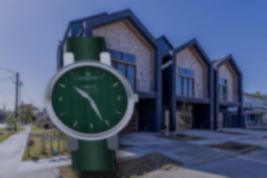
10 h 26 min
